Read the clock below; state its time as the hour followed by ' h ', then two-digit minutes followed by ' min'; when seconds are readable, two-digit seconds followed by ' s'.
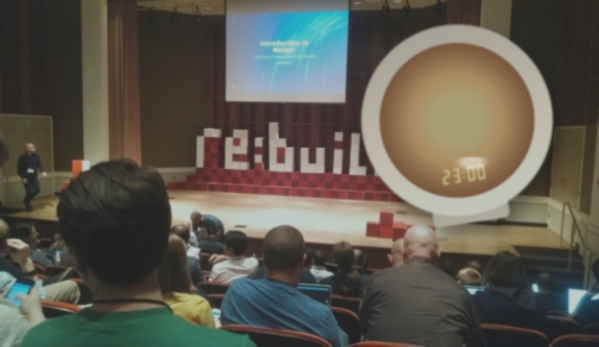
23 h 00 min
